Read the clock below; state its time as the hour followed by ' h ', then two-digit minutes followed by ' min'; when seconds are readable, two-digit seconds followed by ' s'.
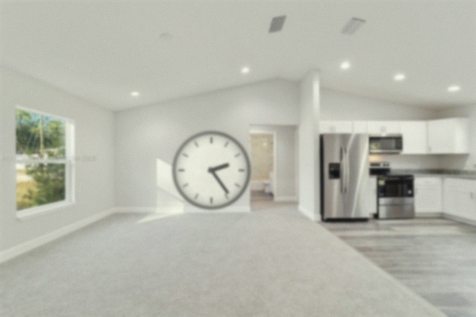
2 h 24 min
